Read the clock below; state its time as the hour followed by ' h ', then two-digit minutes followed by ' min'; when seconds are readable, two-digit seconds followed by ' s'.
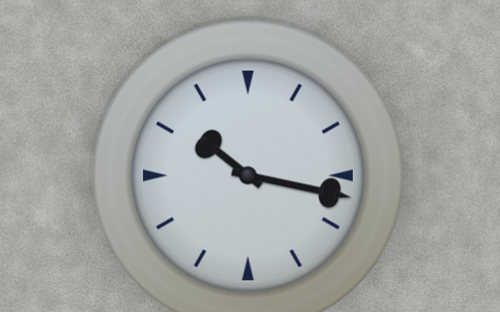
10 h 17 min
